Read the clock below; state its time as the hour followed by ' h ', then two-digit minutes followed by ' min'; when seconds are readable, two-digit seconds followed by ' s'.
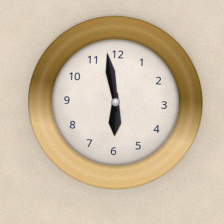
5 h 58 min
